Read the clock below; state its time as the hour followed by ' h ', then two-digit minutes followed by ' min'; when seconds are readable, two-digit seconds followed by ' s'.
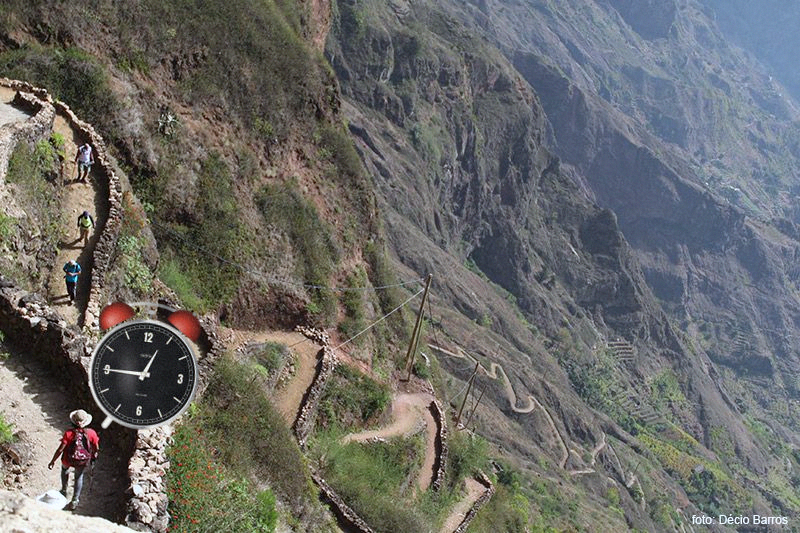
12 h 45 min
